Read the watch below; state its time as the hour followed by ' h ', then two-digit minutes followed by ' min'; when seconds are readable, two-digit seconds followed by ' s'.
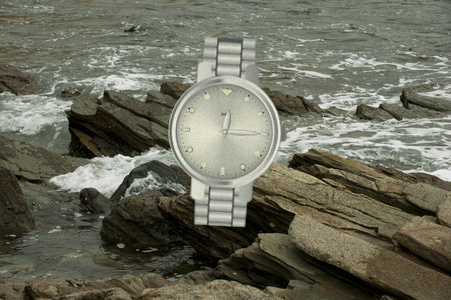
12 h 15 min
